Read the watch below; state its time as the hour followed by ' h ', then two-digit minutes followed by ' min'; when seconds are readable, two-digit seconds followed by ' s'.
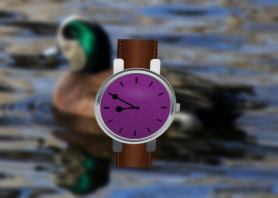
8 h 50 min
